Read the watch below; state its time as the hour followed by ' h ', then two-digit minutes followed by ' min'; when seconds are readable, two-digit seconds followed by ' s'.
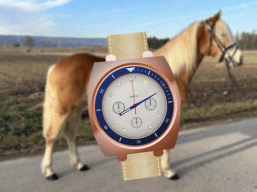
8 h 11 min
